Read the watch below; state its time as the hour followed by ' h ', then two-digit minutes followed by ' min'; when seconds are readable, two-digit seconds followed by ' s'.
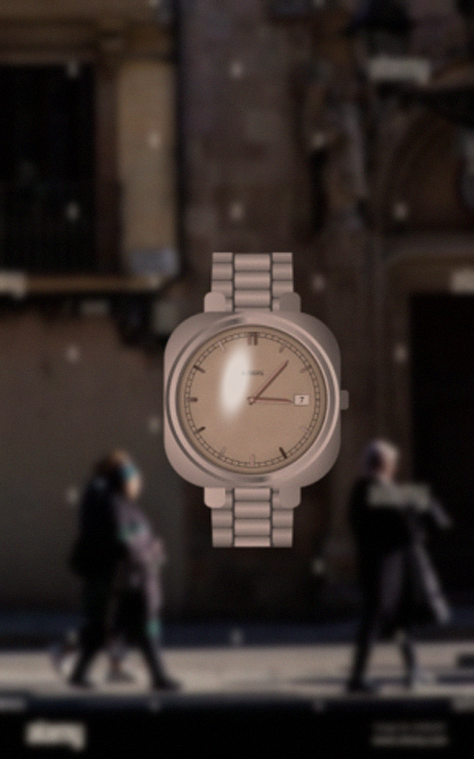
3 h 07 min
